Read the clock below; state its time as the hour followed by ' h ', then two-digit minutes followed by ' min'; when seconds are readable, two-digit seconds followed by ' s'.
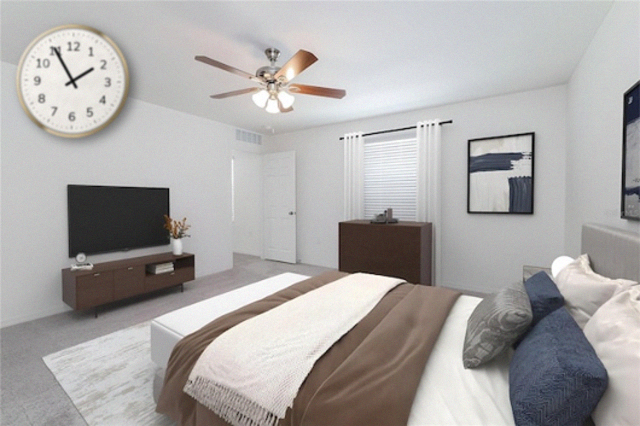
1 h 55 min
